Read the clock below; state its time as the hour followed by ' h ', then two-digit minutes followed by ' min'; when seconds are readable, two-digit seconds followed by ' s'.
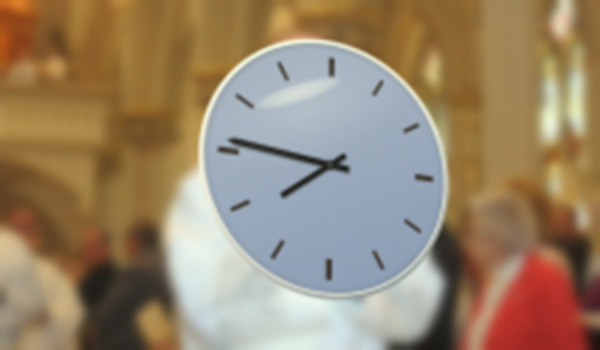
7 h 46 min
